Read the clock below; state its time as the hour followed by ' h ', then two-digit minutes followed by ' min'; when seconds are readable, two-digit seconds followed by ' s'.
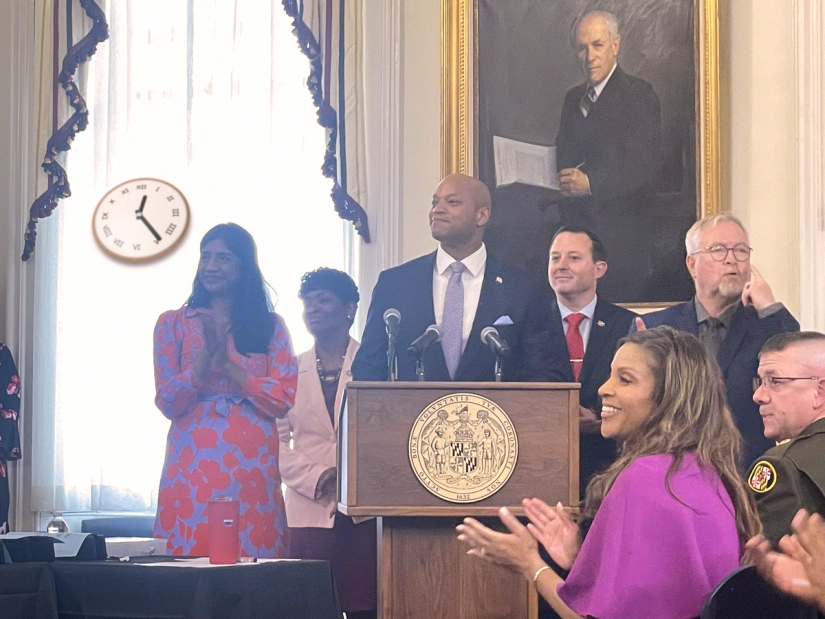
12 h 24 min
